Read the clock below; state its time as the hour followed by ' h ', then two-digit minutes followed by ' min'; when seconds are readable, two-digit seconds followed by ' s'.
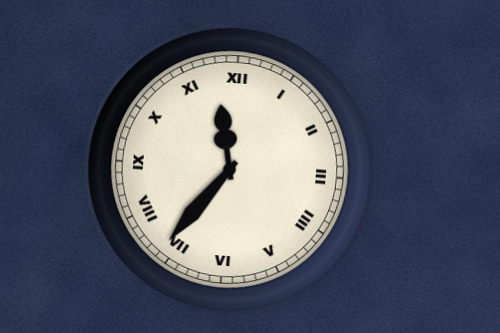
11 h 36 min
